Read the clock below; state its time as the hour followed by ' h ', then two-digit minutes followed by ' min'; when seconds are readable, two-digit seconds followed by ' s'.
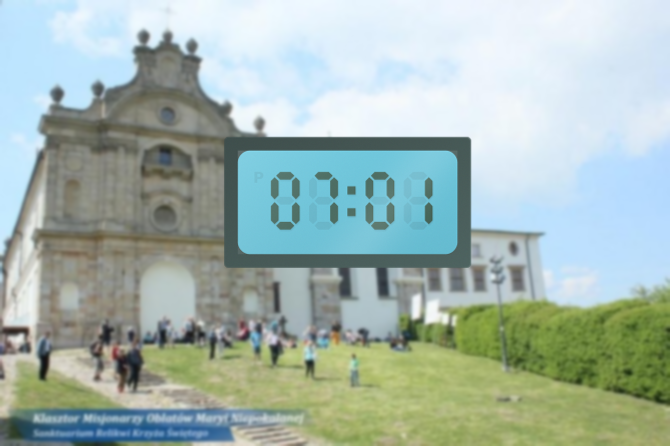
7 h 01 min
